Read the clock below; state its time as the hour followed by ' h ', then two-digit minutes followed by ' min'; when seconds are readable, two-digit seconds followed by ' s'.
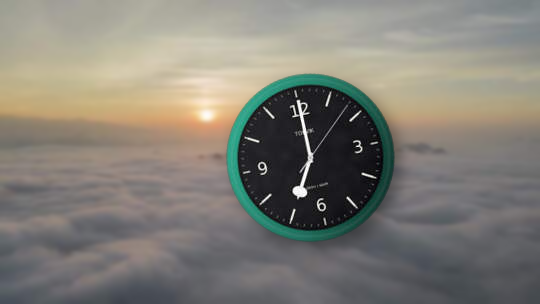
7 h 00 min 08 s
